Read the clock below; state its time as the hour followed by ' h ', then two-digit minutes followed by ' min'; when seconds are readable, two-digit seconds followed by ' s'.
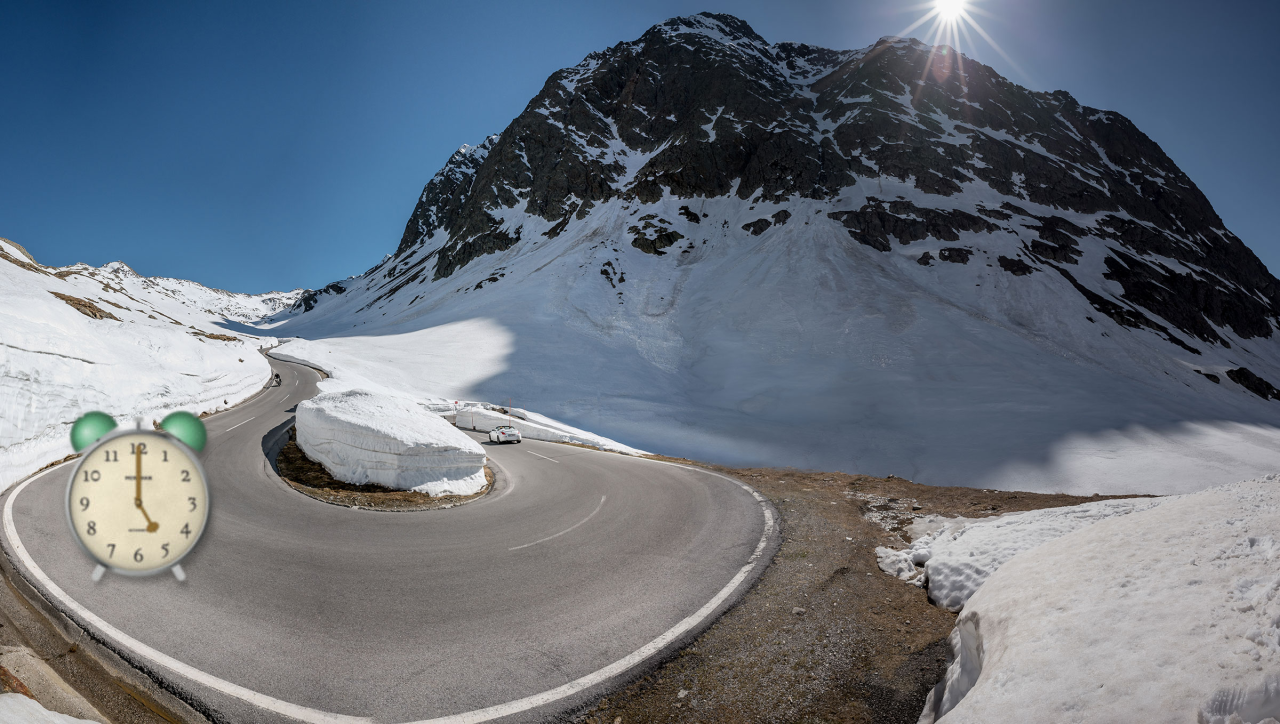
5 h 00 min
